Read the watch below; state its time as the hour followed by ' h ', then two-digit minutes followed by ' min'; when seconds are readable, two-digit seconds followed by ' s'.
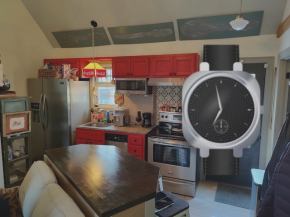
6 h 58 min
